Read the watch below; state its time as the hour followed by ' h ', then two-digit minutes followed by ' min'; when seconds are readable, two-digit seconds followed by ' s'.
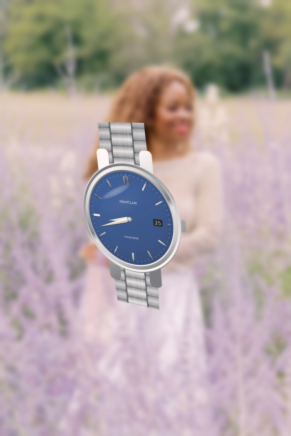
8 h 42 min
